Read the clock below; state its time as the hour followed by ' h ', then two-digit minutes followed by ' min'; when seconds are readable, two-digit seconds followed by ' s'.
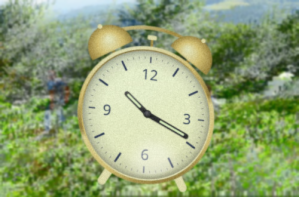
10 h 19 min
